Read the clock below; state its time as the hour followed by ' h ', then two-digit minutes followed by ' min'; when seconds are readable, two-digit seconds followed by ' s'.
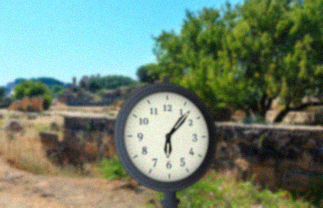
6 h 07 min
